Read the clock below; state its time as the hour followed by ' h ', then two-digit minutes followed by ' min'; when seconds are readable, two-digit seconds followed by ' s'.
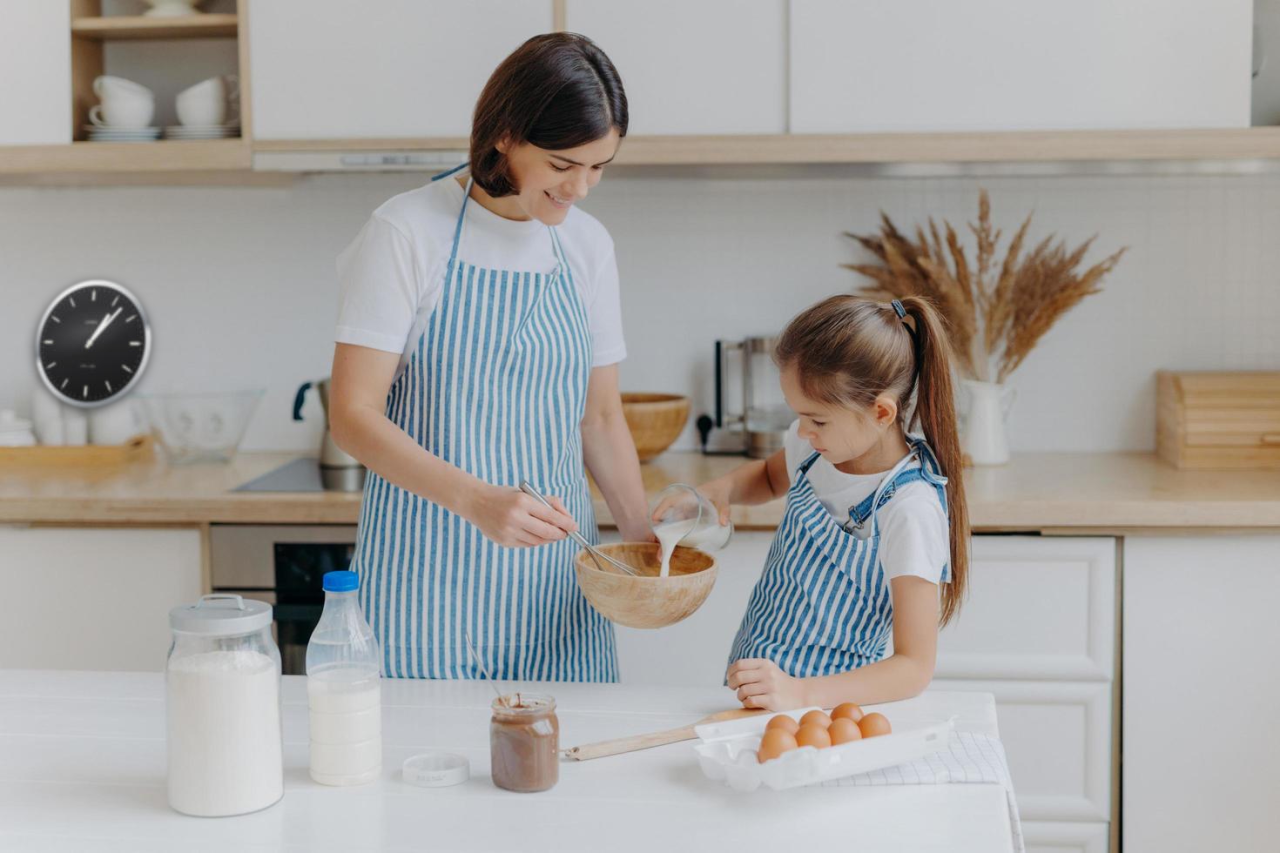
1 h 07 min
